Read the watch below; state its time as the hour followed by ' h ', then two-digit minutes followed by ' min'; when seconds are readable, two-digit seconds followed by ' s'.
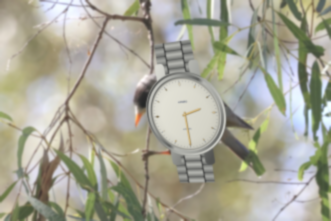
2 h 30 min
